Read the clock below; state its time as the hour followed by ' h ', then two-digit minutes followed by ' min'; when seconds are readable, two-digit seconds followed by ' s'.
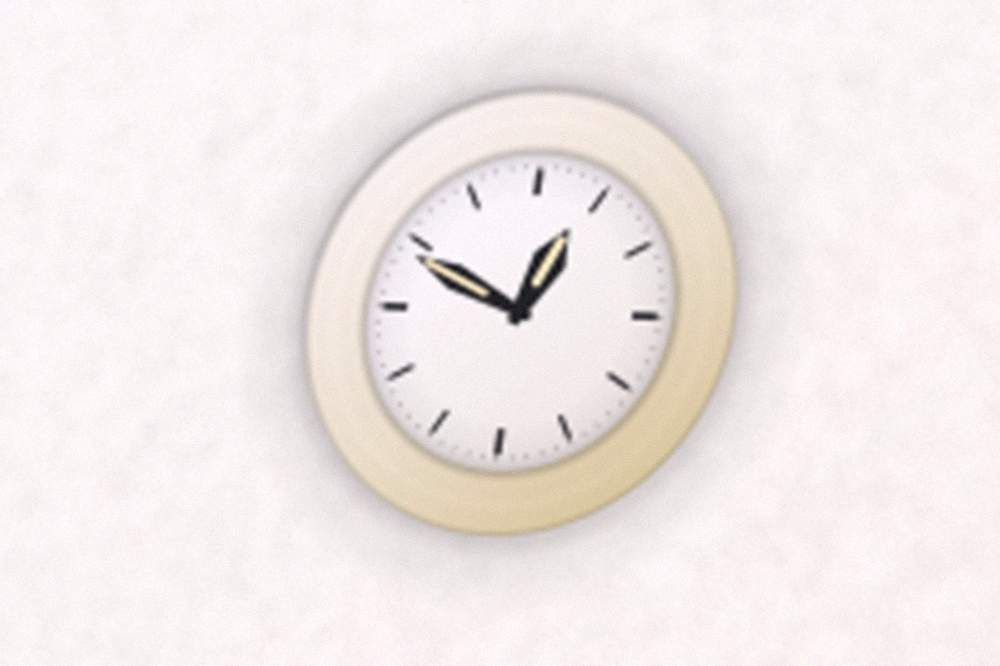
12 h 49 min
